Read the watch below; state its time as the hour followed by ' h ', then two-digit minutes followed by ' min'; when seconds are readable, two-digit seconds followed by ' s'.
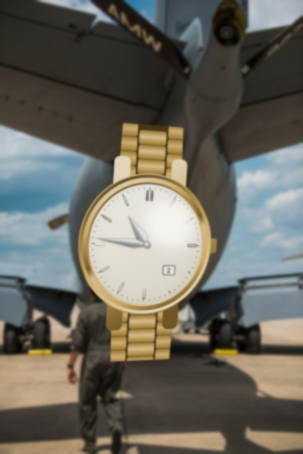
10 h 46 min
